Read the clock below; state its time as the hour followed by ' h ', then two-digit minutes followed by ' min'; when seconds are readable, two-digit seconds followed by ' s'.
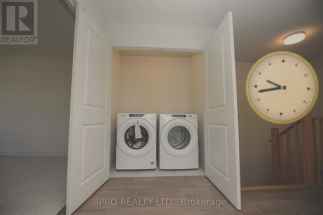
9 h 43 min
